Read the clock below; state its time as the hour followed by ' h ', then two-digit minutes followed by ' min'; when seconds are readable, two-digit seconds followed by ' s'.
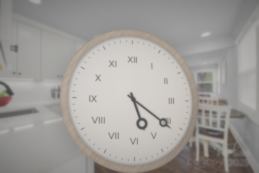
5 h 21 min
